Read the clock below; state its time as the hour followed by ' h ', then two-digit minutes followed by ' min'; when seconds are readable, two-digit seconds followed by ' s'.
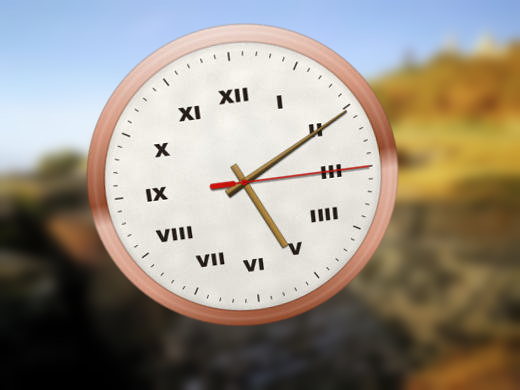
5 h 10 min 15 s
